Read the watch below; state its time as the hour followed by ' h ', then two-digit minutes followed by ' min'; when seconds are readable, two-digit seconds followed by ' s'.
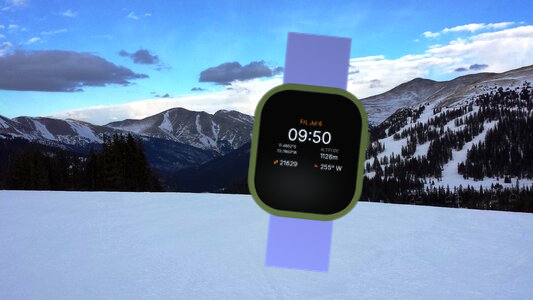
9 h 50 min
